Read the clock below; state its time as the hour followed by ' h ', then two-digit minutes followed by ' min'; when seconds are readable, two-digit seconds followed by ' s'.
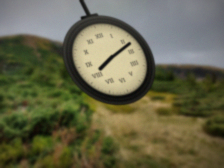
8 h 12 min
